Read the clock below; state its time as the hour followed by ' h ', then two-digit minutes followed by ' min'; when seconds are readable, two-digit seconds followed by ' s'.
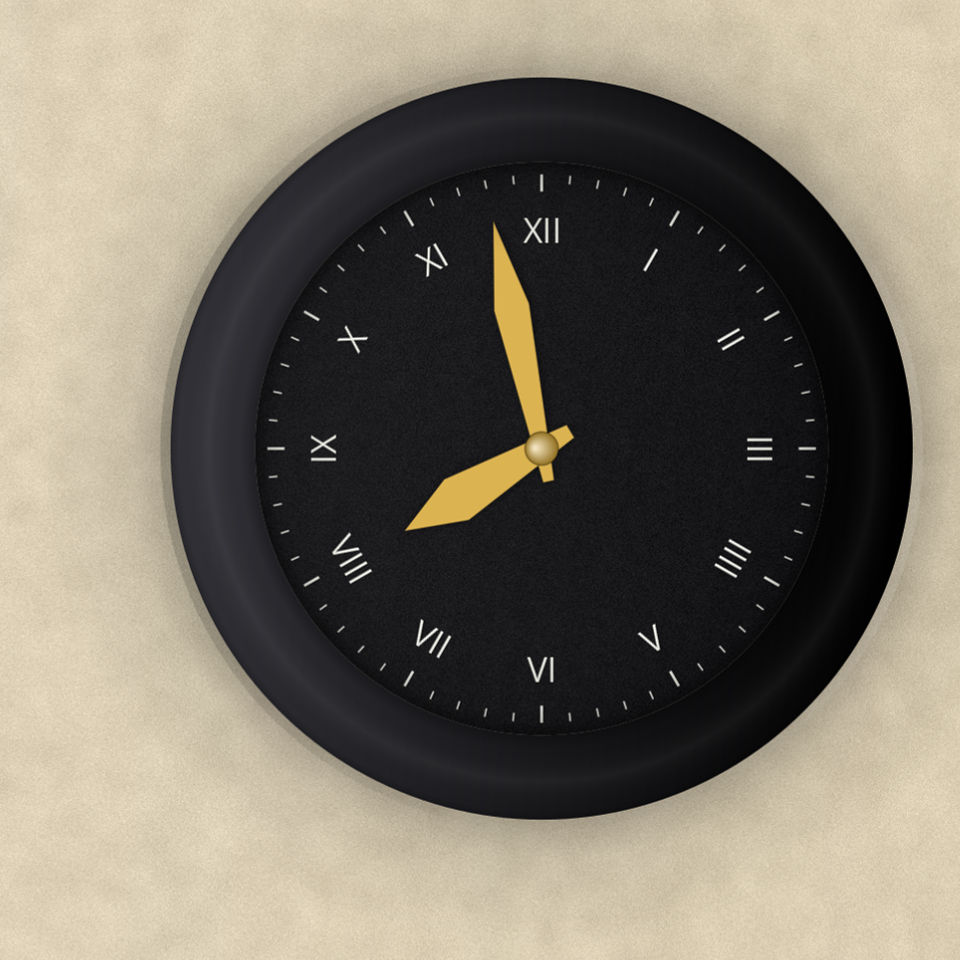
7 h 58 min
